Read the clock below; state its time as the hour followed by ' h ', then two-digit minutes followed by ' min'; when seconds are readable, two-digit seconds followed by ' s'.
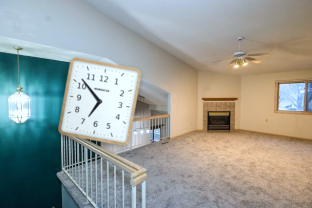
6 h 52 min
